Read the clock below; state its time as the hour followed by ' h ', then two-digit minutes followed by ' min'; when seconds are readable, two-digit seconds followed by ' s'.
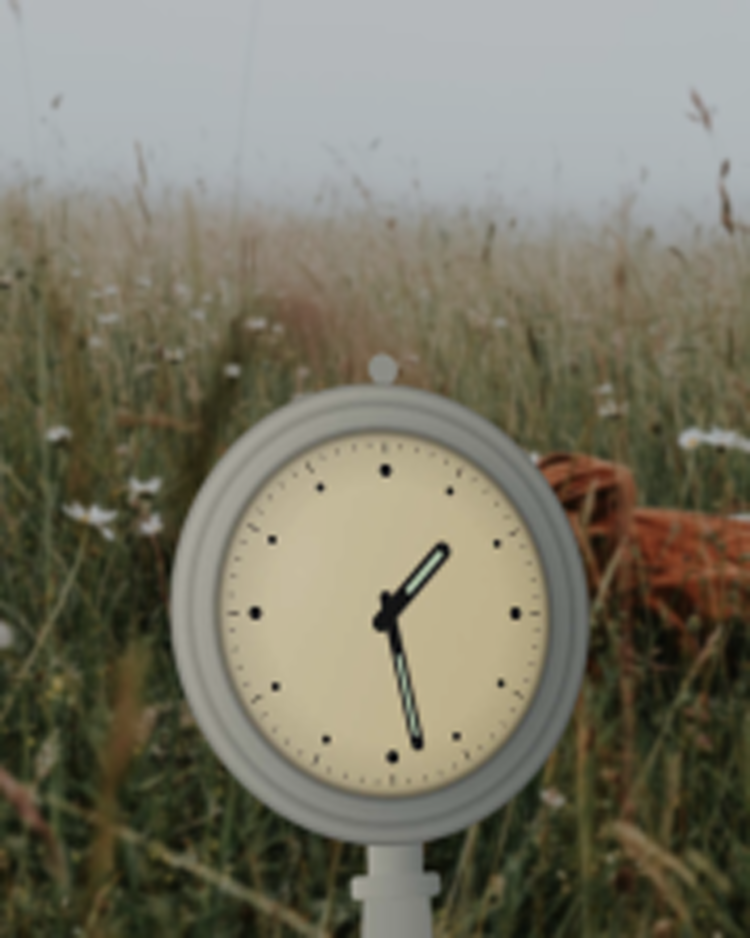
1 h 28 min
